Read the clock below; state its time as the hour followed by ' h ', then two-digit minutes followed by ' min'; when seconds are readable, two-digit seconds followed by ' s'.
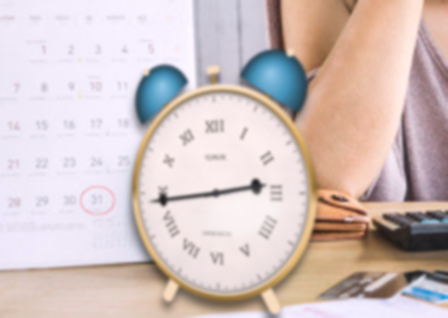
2 h 44 min
